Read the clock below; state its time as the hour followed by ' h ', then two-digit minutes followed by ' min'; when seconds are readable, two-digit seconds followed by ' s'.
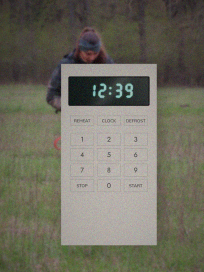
12 h 39 min
